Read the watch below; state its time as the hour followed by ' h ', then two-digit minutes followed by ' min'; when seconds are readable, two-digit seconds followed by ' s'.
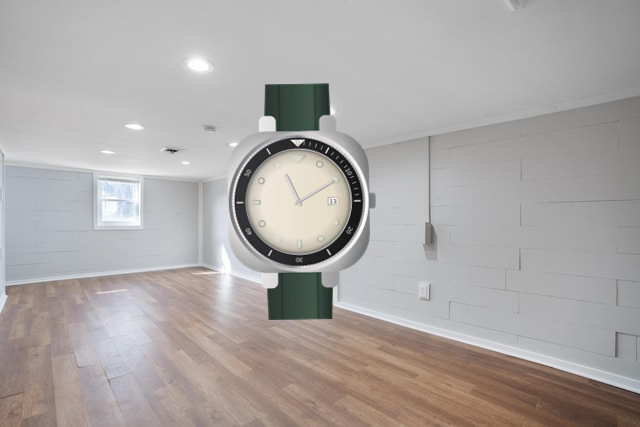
11 h 10 min
